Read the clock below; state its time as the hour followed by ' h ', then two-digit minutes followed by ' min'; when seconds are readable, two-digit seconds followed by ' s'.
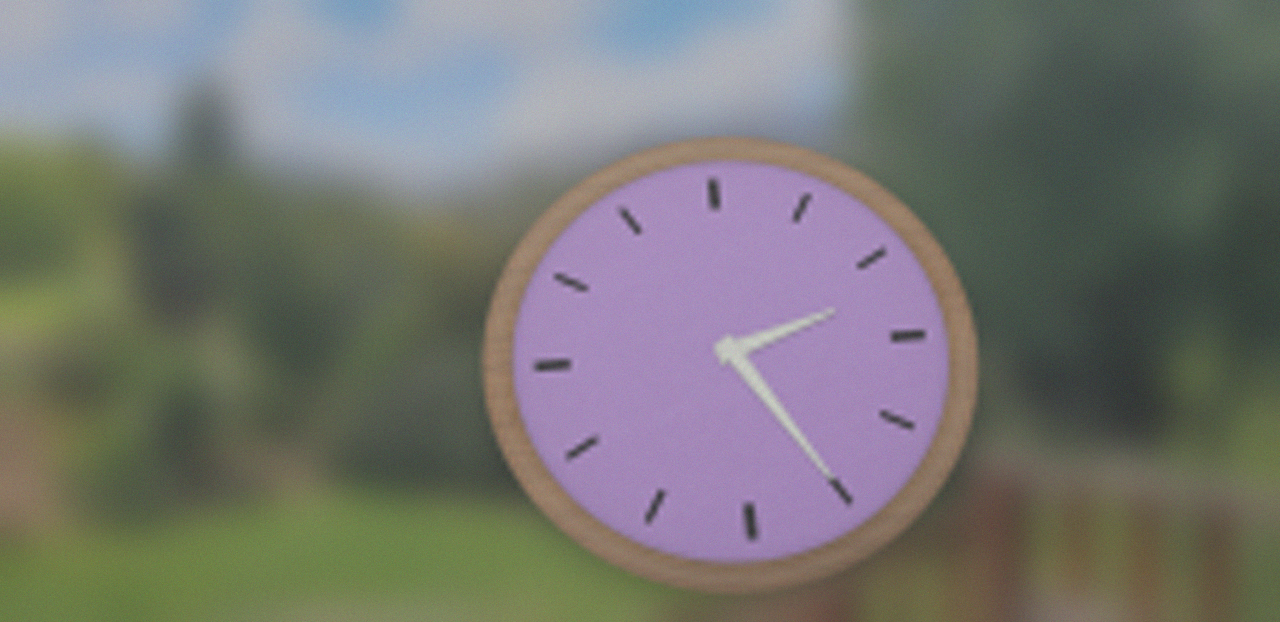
2 h 25 min
